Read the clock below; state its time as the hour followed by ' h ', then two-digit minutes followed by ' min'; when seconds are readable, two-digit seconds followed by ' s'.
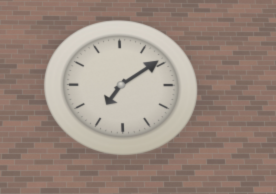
7 h 09 min
